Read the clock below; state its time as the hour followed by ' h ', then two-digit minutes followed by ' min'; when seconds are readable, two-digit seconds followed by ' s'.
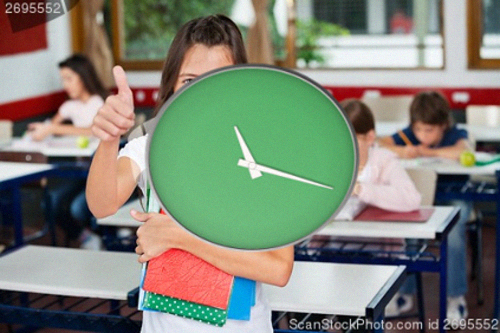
11 h 18 min
